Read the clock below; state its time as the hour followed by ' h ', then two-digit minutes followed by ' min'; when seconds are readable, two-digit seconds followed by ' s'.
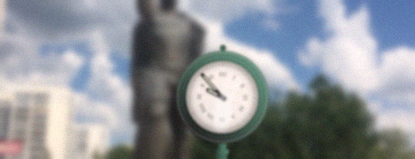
9 h 53 min
